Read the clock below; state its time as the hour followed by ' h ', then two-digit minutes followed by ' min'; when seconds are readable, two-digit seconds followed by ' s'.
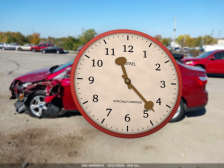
11 h 23 min
